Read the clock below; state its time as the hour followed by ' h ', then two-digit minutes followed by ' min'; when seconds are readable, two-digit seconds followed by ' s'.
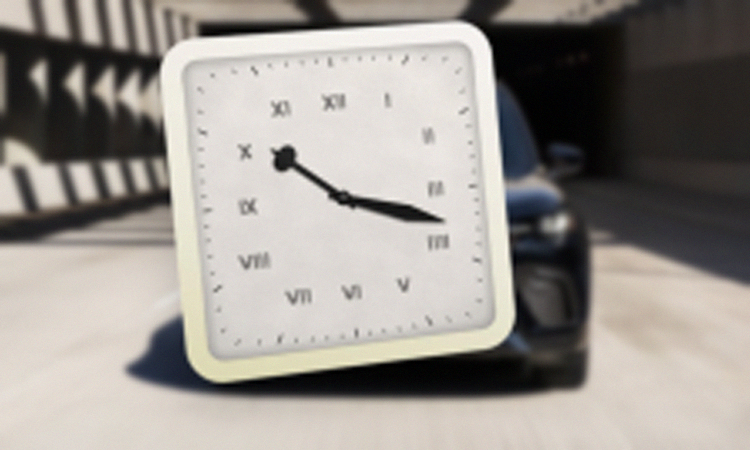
10 h 18 min
